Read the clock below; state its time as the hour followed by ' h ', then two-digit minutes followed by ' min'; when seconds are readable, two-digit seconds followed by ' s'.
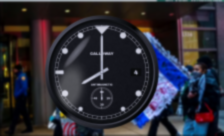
8 h 00 min
